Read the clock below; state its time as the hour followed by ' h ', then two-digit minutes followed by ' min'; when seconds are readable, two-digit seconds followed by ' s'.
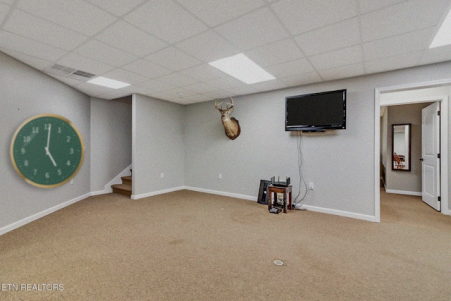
5 h 01 min
